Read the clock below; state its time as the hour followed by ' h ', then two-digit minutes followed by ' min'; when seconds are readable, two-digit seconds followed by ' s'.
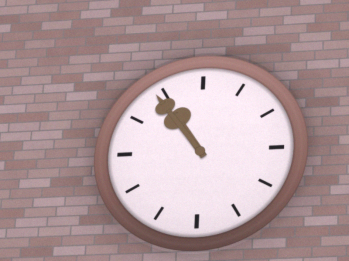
10 h 54 min
